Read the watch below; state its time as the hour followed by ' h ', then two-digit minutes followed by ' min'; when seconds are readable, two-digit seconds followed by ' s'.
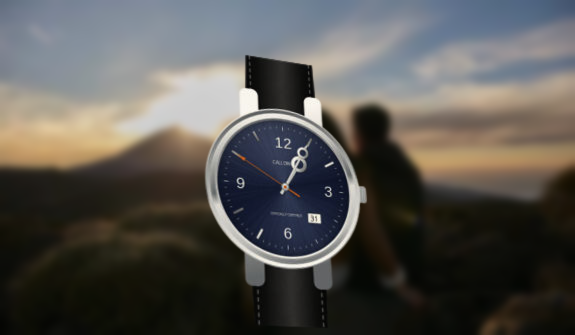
1 h 04 min 50 s
